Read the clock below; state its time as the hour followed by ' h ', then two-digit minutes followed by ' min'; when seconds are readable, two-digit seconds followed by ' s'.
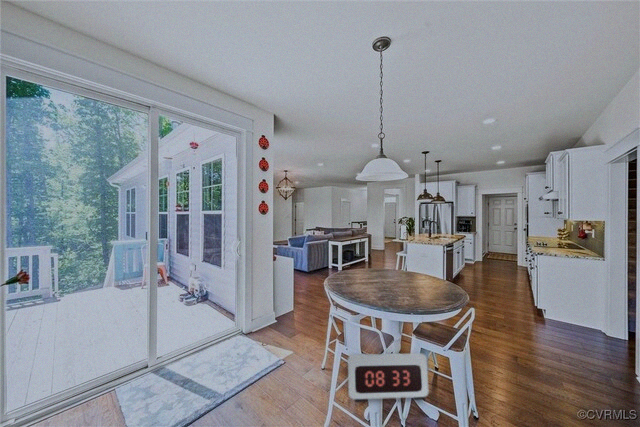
8 h 33 min
